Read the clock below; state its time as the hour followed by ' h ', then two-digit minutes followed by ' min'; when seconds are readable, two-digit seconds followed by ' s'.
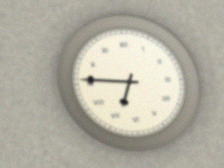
6 h 46 min
